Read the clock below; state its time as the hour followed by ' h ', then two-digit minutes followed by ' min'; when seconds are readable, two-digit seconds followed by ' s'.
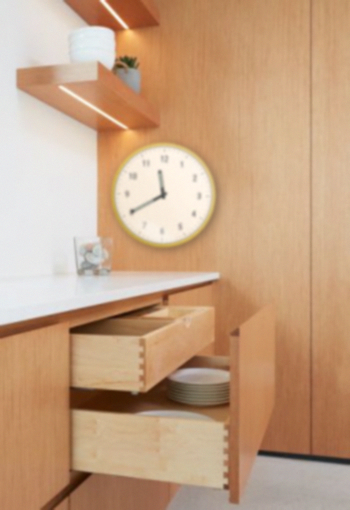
11 h 40 min
